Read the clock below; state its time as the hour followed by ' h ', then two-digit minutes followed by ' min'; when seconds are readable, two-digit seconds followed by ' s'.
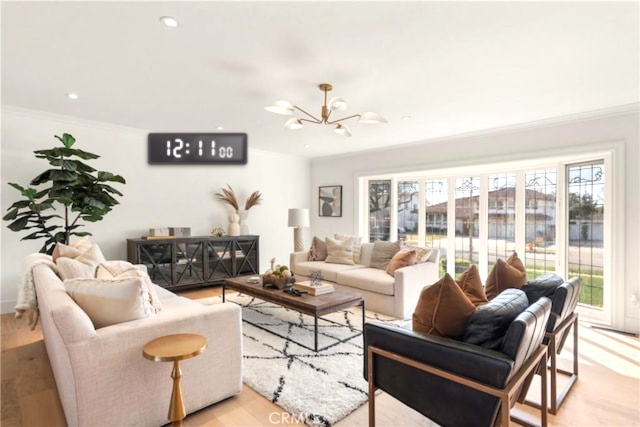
12 h 11 min 00 s
